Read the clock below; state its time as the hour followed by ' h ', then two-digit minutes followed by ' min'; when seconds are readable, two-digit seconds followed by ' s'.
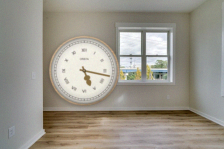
5 h 17 min
